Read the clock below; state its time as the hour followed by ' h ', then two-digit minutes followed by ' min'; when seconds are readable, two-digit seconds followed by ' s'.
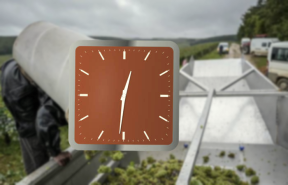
12 h 31 min
